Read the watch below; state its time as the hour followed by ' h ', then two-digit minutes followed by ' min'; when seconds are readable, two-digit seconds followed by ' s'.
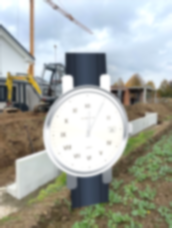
12 h 05 min
